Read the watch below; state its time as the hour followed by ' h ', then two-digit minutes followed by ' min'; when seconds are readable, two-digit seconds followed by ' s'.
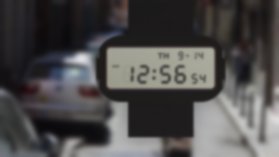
12 h 56 min
